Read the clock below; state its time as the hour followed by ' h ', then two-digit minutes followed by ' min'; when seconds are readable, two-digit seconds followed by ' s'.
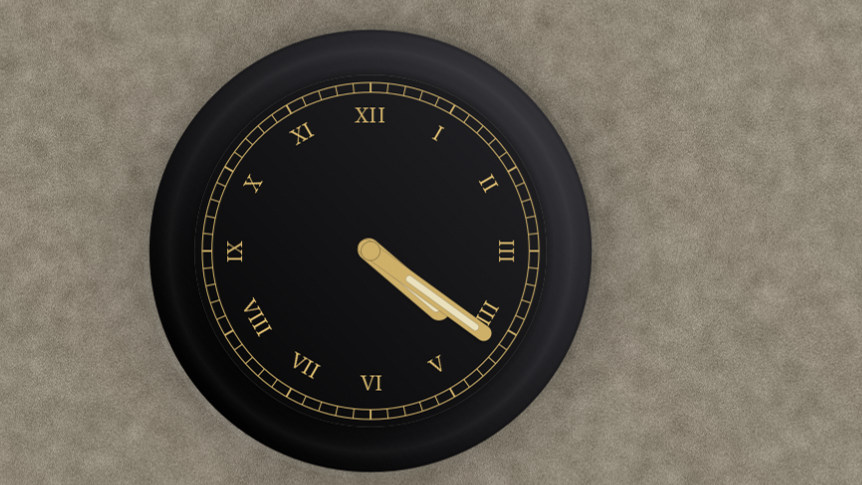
4 h 21 min
